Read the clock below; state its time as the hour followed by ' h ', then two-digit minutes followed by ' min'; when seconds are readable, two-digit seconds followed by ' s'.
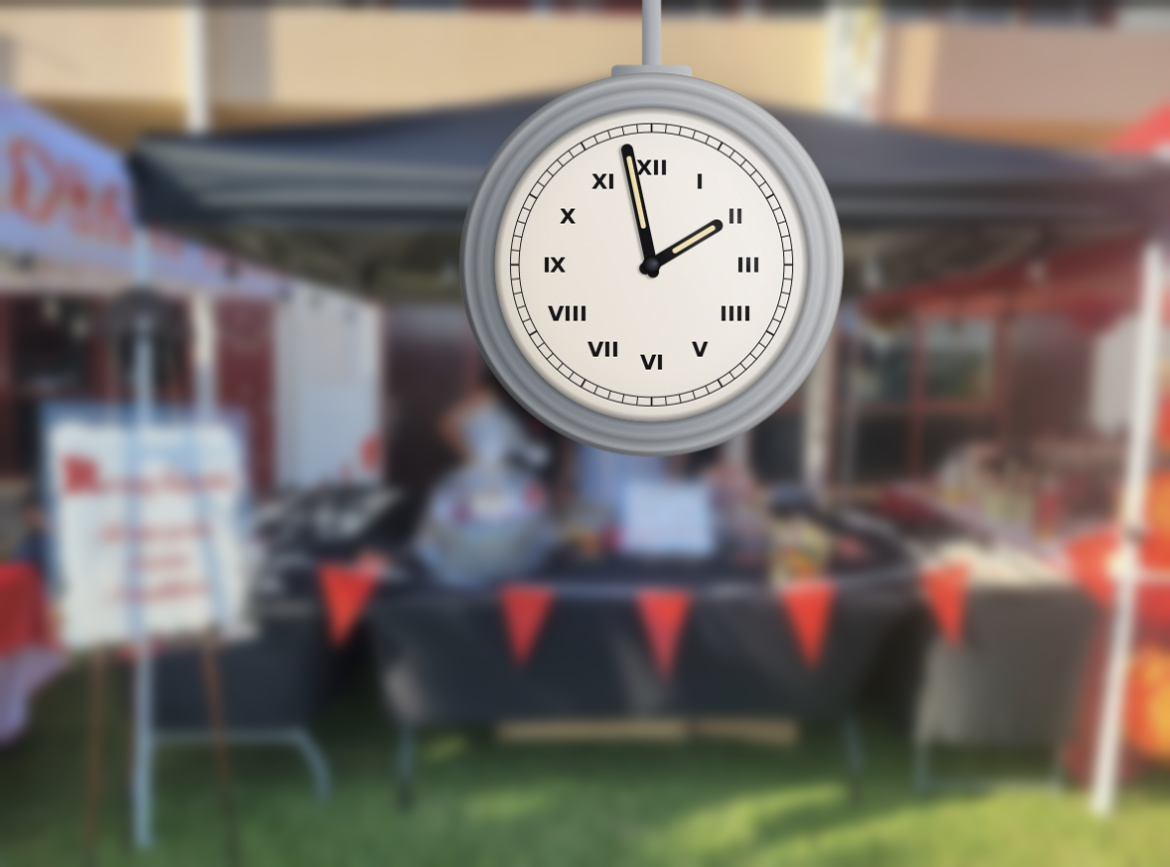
1 h 58 min
